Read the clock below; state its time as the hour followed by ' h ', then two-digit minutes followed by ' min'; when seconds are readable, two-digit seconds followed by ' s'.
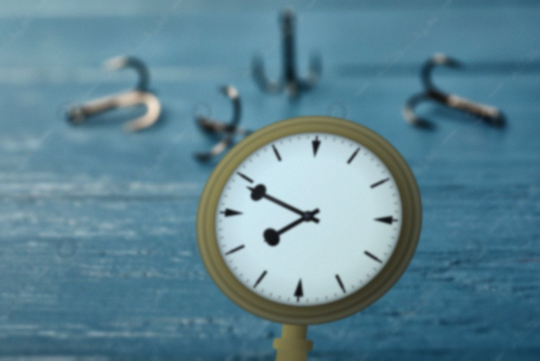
7 h 49 min
